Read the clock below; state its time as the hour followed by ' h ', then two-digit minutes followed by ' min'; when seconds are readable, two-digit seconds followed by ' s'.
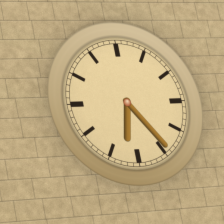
6 h 24 min
